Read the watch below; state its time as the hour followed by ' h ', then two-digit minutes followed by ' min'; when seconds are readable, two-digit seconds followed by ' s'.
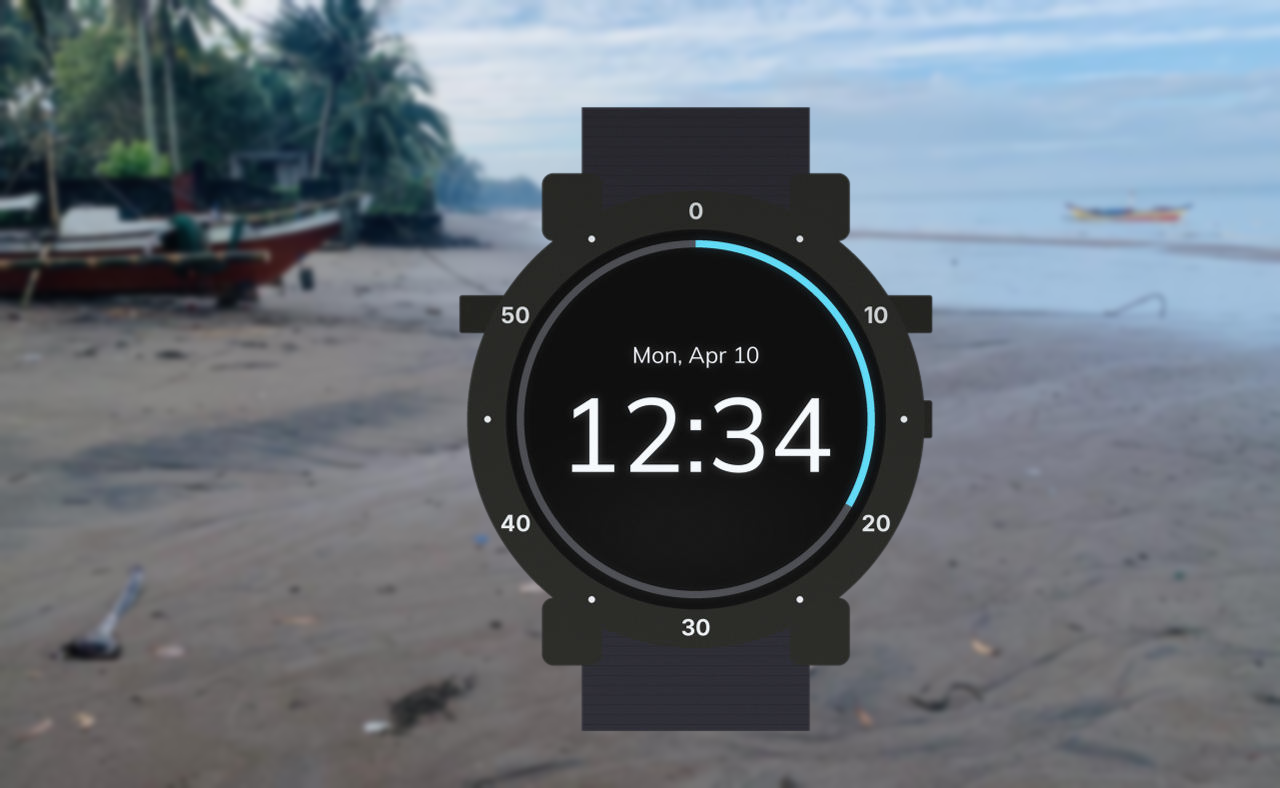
12 h 34 min
